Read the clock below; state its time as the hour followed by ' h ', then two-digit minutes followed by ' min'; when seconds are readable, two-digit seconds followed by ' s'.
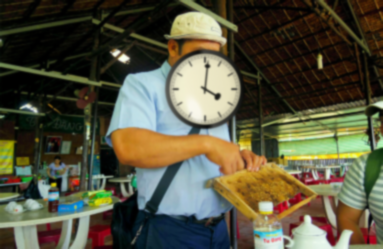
4 h 01 min
